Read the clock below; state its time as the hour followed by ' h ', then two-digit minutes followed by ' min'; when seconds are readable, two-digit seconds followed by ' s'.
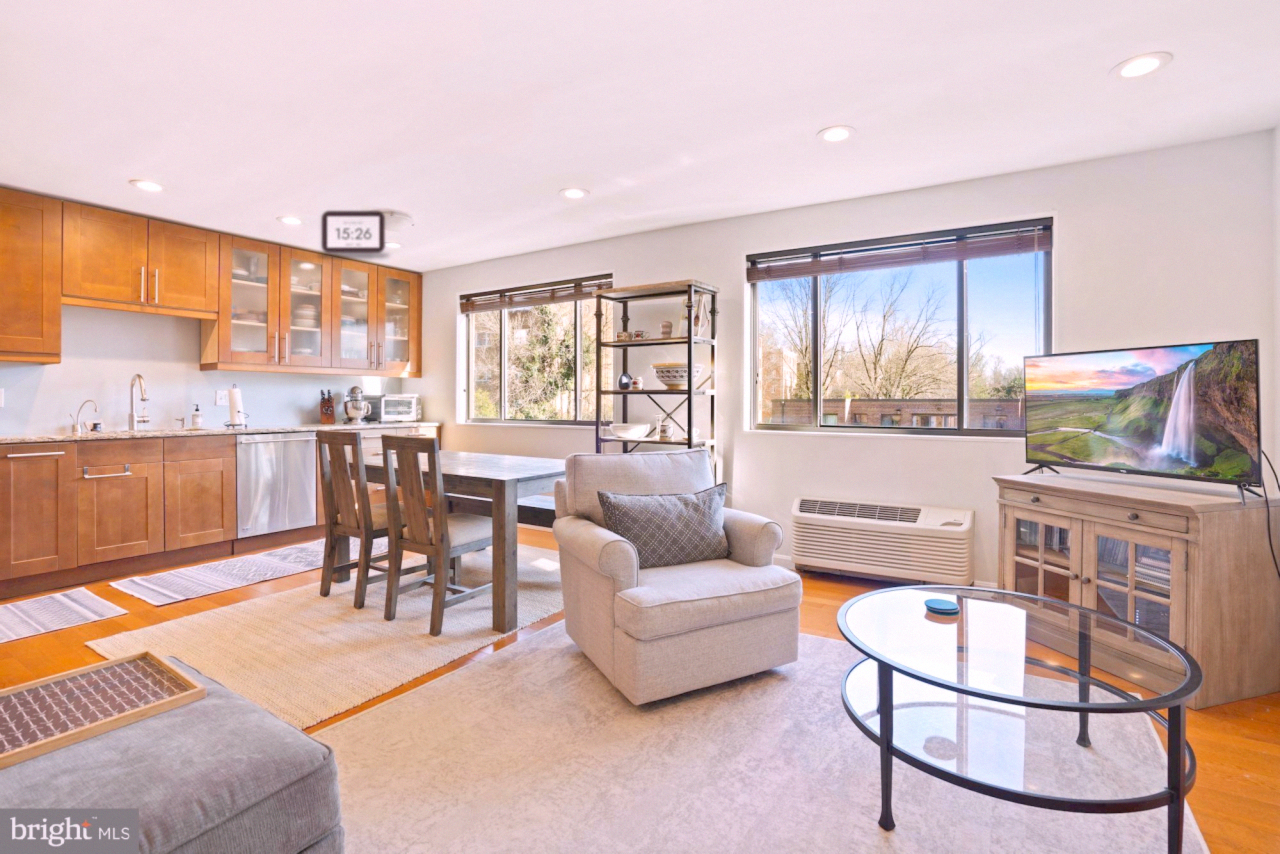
15 h 26 min
